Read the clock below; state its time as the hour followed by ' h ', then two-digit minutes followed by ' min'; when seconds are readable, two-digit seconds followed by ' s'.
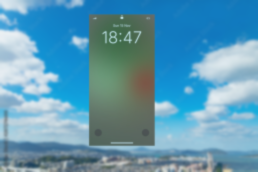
18 h 47 min
